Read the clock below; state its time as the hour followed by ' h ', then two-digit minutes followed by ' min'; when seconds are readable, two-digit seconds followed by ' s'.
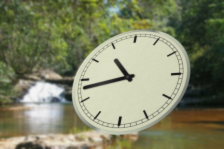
10 h 43 min
